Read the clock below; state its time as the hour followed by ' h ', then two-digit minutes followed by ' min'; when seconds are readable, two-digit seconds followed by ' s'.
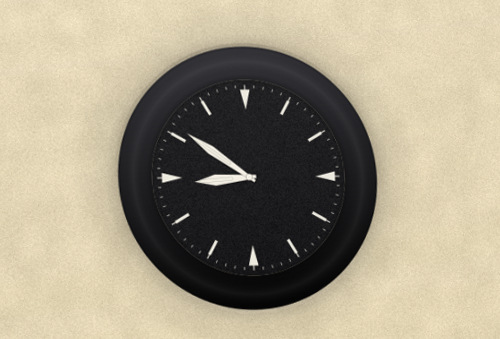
8 h 51 min
